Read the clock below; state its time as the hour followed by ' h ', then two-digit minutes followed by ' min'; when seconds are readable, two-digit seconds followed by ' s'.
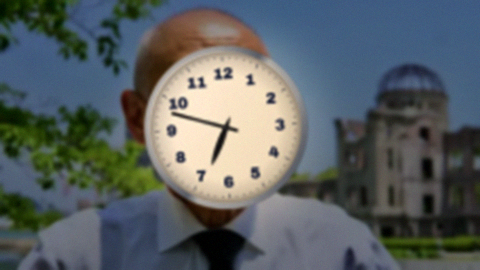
6 h 48 min
